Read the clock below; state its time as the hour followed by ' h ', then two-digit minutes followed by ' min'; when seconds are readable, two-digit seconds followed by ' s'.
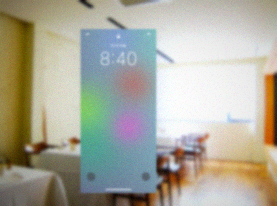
8 h 40 min
